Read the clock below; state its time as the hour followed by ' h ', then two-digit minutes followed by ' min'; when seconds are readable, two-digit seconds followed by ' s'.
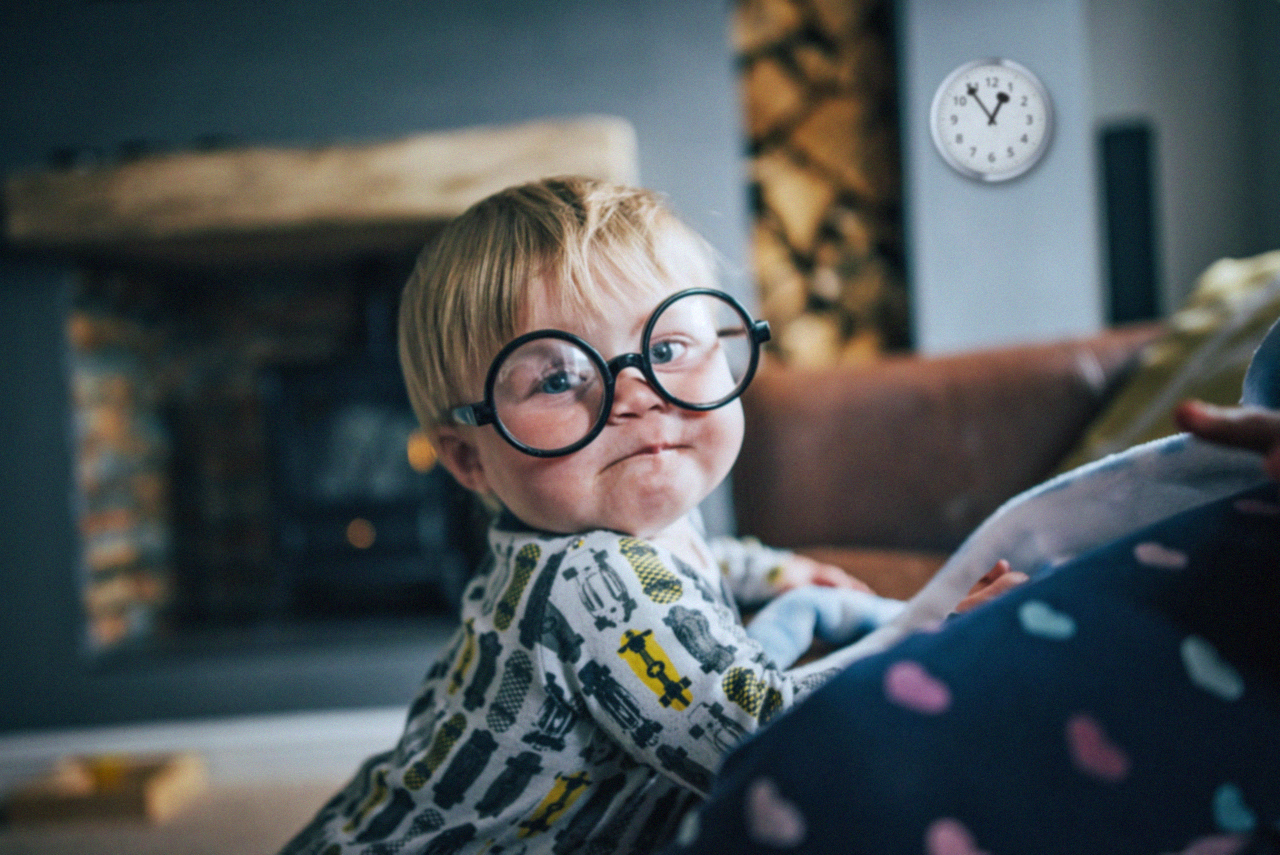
12 h 54 min
